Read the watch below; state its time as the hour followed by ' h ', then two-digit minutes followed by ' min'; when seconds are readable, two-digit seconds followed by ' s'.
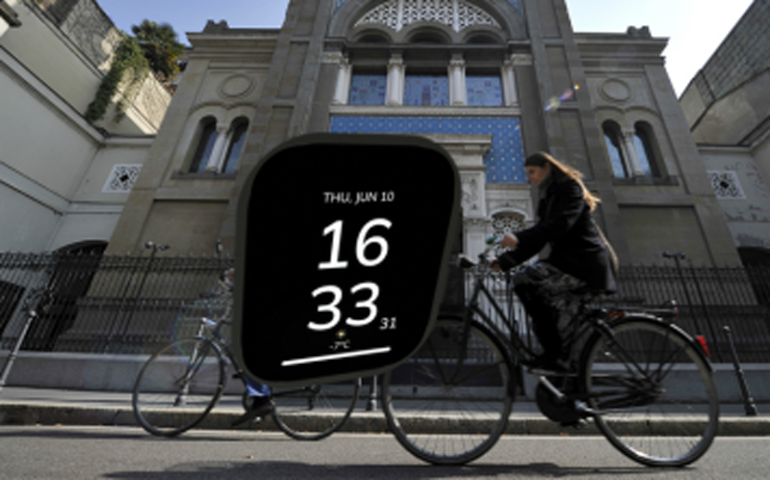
16 h 33 min 31 s
